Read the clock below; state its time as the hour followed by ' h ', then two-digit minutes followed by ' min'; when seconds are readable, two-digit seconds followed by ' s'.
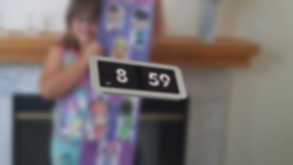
8 h 59 min
